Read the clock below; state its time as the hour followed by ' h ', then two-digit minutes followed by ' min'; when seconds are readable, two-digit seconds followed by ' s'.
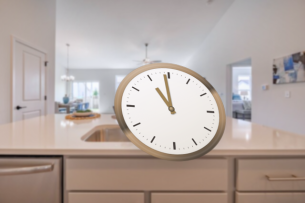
10 h 59 min
